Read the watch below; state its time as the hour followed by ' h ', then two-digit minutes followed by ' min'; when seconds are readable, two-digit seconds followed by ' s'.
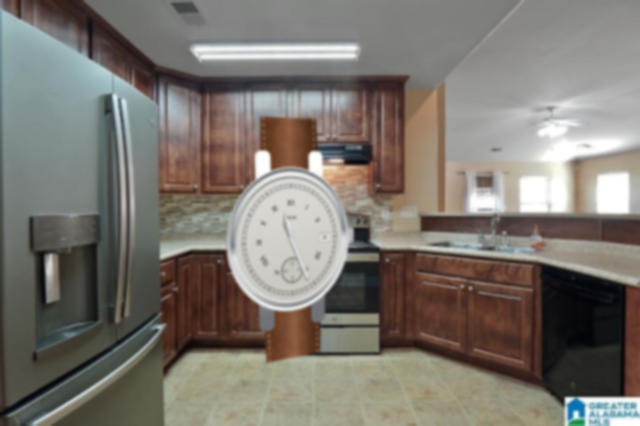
11 h 26 min
